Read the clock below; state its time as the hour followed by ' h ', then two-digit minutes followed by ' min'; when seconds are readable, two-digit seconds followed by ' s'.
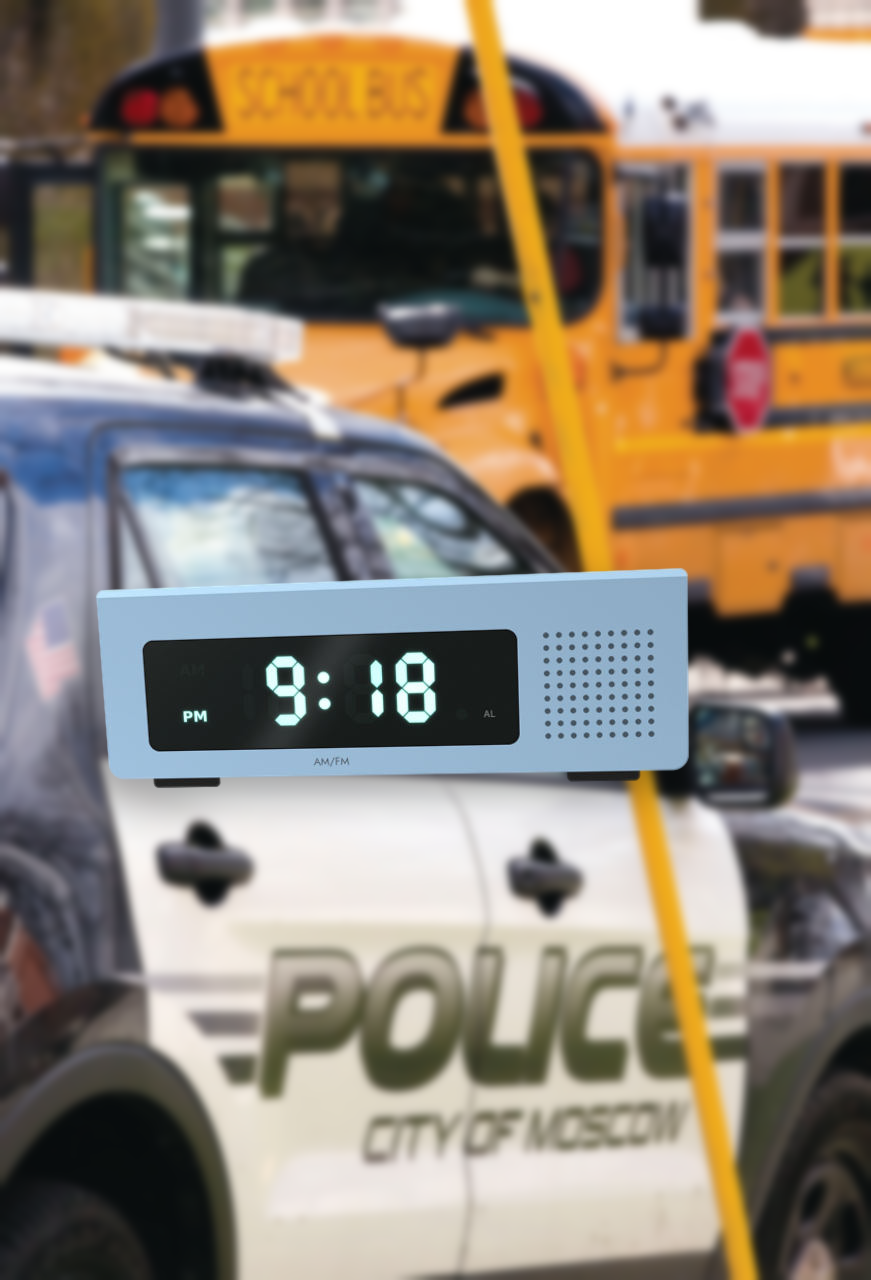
9 h 18 min
